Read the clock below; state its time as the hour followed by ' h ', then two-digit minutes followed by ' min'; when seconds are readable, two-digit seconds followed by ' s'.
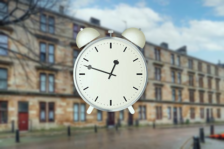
12 h 48 min
